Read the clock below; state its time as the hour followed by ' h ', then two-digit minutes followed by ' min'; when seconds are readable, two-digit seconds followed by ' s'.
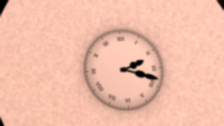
2 h 18 min
